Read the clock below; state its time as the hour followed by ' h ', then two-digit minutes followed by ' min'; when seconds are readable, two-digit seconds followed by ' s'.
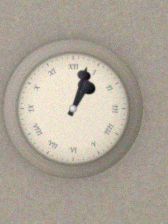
1 h 03 min
